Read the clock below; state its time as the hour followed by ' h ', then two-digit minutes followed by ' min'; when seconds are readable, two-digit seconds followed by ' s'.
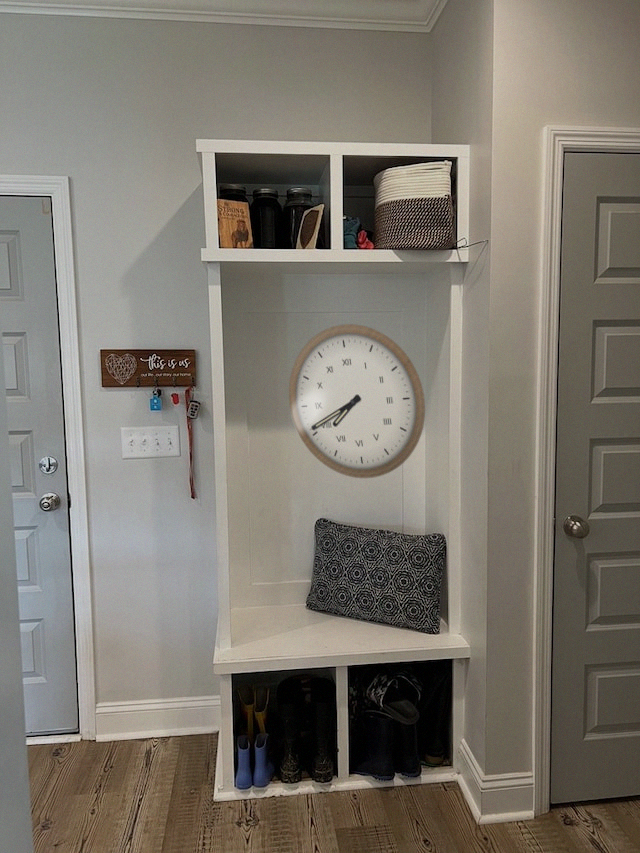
7 h 41 min
